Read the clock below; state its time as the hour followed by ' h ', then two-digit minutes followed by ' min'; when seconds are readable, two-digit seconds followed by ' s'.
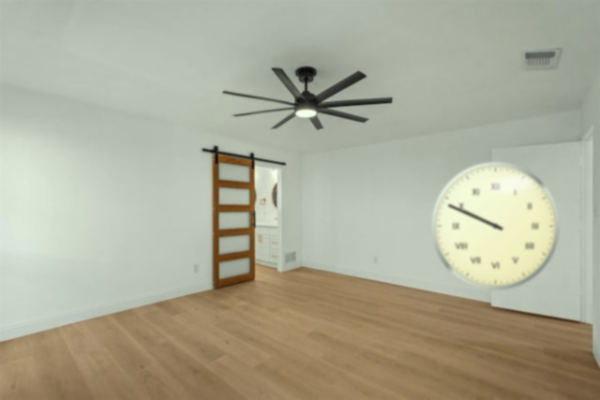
9 h 49 min
